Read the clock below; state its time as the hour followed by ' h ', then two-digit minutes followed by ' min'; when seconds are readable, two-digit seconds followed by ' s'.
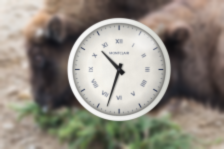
10 h 33 min
